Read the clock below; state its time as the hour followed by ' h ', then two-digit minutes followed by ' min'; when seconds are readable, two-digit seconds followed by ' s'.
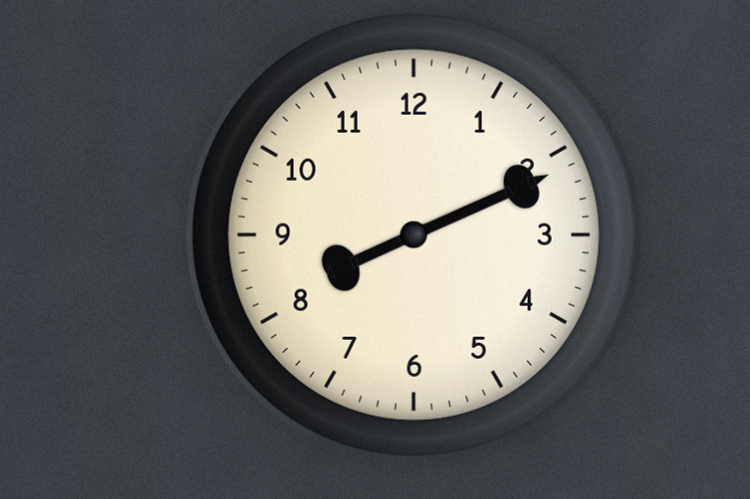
8 h 11 min
